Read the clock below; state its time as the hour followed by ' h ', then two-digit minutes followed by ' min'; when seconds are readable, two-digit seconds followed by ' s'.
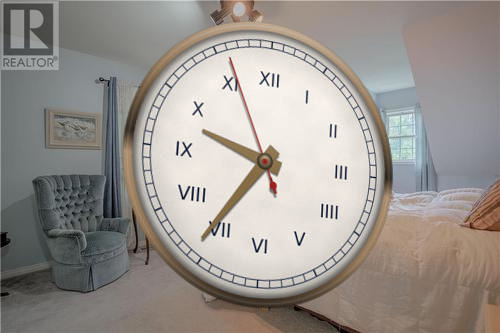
9 h 35 min 56 s
